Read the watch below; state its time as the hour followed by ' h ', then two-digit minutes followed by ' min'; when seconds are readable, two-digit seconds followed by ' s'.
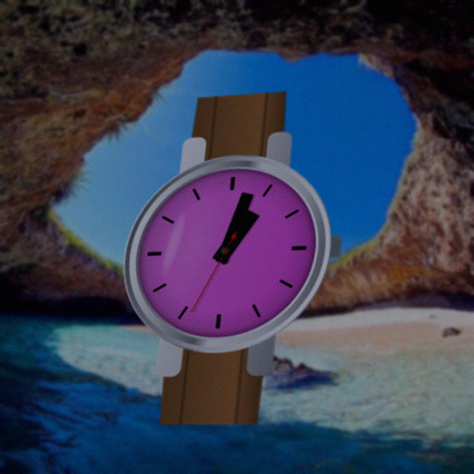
1 h 02 min 34 s
